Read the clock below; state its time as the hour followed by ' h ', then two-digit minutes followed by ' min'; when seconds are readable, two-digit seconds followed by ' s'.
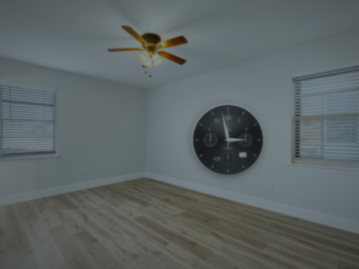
2 h 58 min
